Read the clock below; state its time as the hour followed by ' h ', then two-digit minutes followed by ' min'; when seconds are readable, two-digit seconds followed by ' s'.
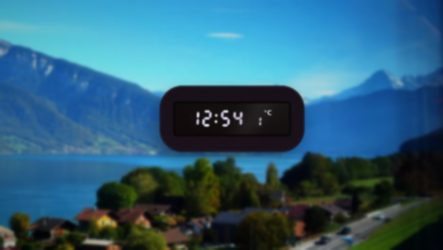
12 h 54 min
